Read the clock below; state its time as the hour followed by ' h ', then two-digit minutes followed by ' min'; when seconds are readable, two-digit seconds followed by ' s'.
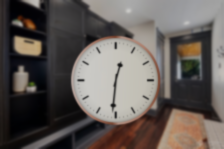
12 h 31 min
